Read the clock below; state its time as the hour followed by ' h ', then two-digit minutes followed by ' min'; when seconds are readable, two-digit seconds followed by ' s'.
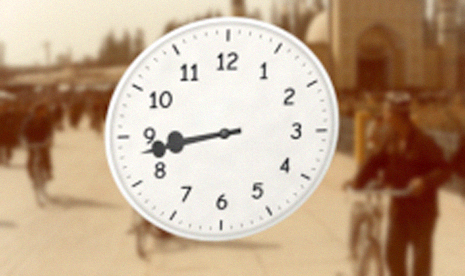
8 h 43 min
